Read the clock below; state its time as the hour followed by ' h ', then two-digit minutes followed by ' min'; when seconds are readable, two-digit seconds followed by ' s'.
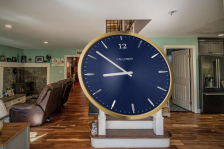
8 h 52 min
